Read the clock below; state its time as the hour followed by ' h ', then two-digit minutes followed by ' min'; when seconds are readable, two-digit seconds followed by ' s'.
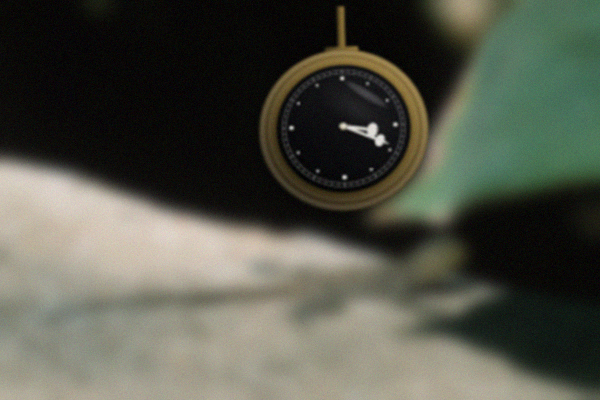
3 h 19 min
